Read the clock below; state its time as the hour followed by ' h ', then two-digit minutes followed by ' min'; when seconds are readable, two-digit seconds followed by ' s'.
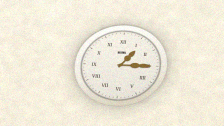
1 h 15 min
